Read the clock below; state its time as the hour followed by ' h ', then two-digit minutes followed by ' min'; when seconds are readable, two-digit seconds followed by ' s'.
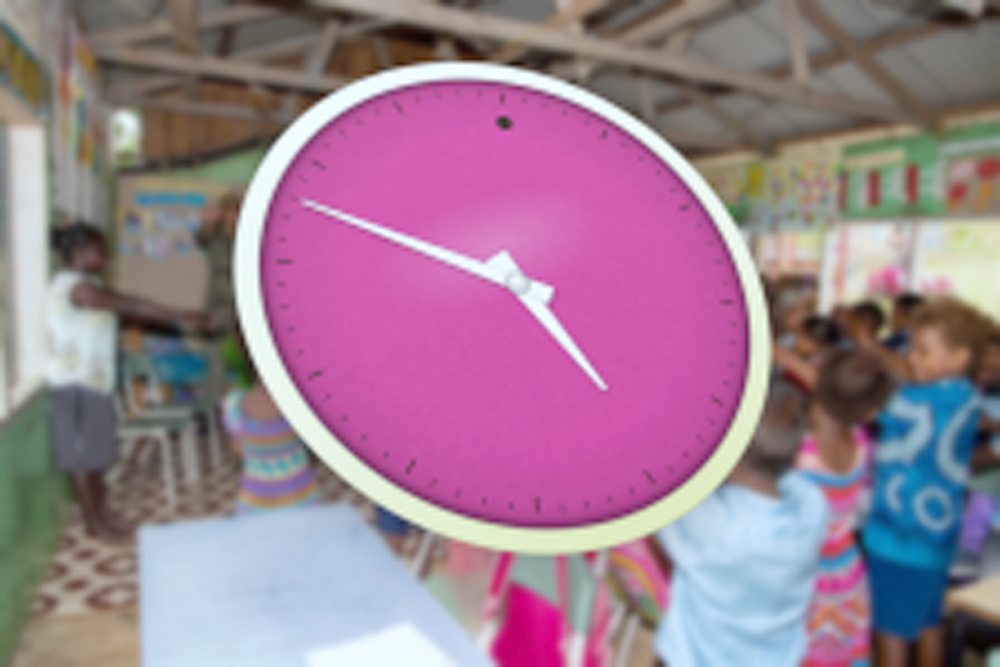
4 h 48 min
